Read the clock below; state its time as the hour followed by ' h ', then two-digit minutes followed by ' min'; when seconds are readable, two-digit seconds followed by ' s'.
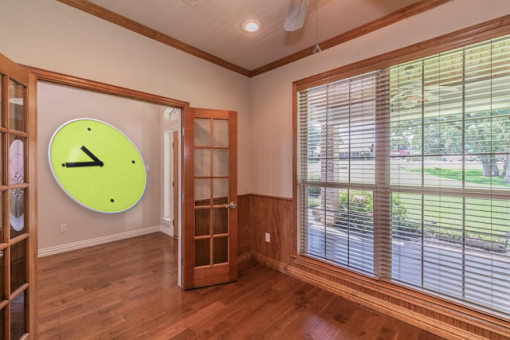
10 h 45 min
